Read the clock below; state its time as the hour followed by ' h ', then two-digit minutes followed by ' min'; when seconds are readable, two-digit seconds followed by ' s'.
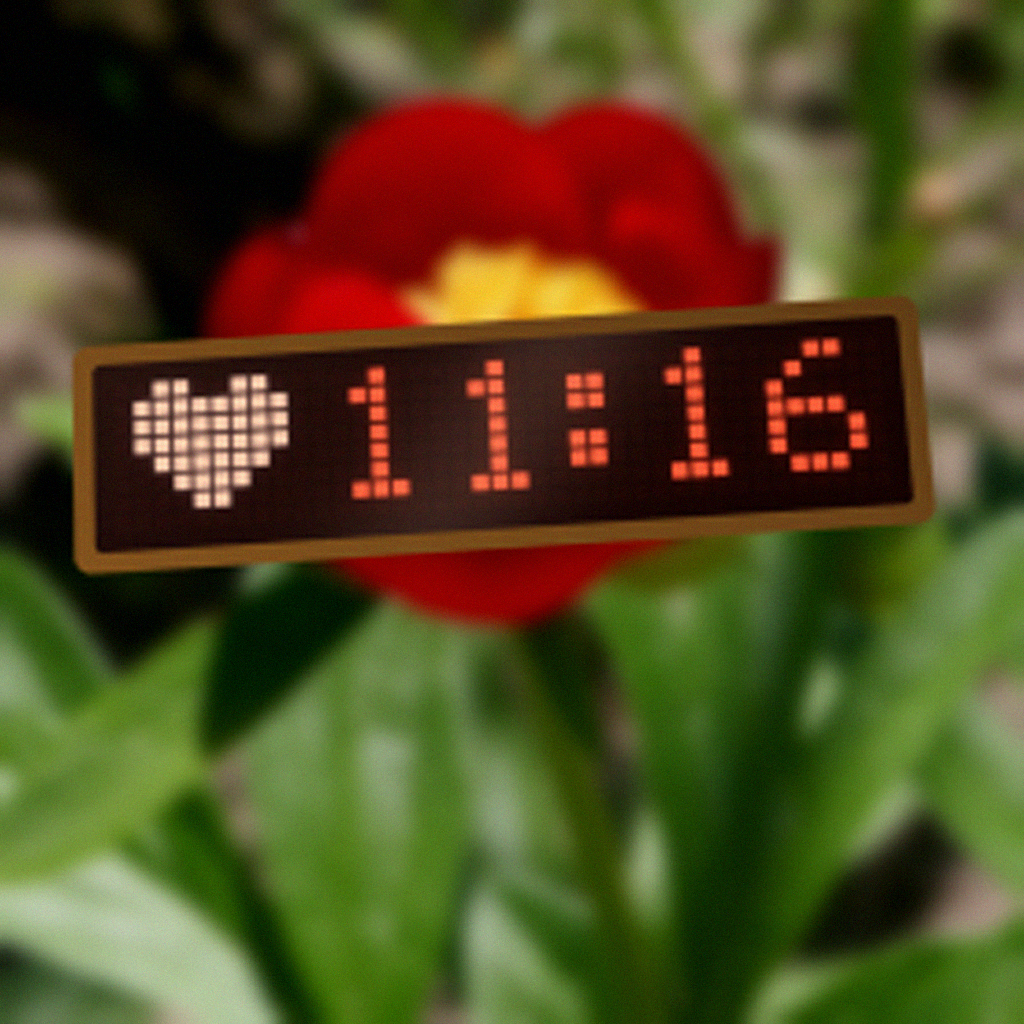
11 h 16 min
